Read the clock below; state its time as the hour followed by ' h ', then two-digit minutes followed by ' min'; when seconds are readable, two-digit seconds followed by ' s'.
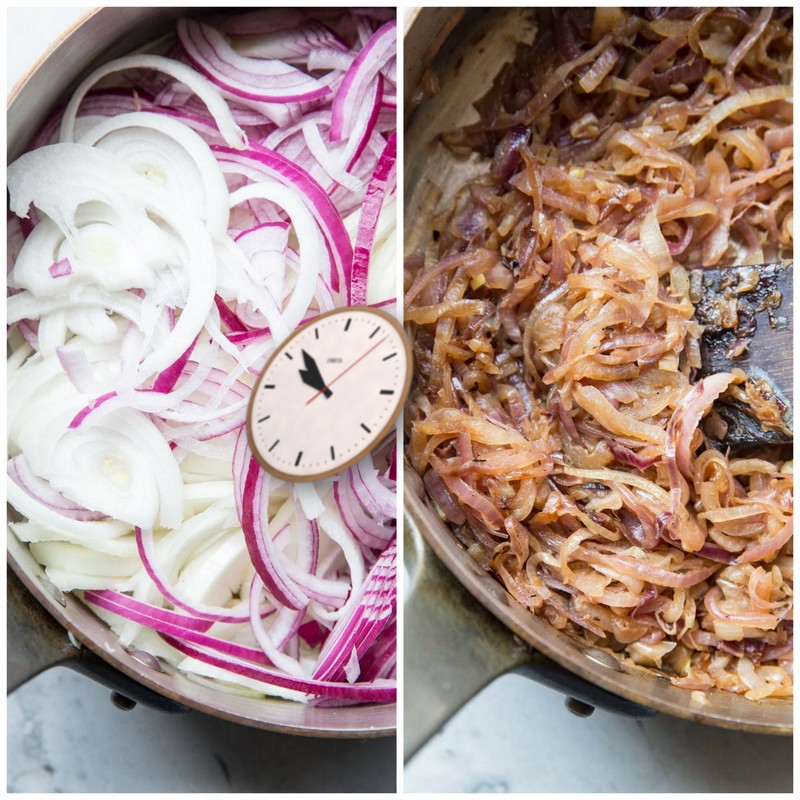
9 h 52 min 07 s
